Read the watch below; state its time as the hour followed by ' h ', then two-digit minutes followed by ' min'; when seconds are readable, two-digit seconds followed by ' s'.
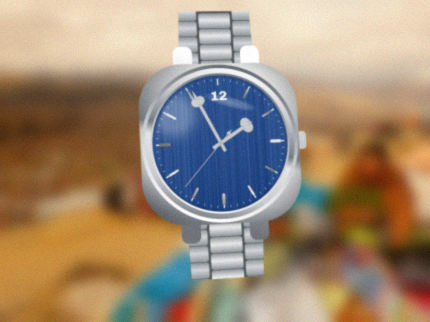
1 h 55 min 37 s
